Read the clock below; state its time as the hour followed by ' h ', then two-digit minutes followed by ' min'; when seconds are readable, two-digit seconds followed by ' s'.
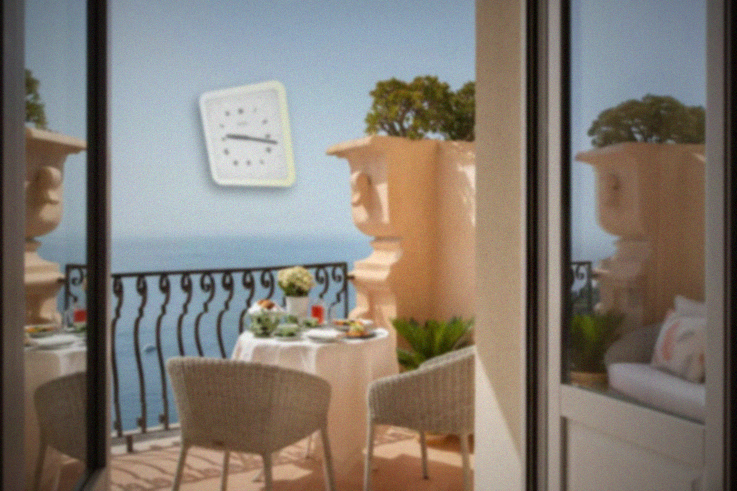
9 h 17 min
